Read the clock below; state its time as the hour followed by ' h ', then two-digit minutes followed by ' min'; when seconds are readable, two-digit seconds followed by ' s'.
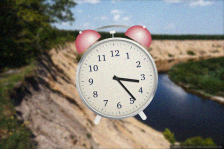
3 h 24 min
